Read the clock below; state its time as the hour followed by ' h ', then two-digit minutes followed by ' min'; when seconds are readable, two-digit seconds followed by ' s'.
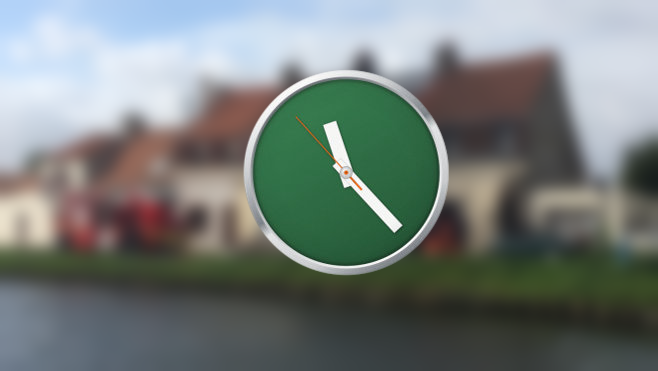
11 h 22 min 53 s
